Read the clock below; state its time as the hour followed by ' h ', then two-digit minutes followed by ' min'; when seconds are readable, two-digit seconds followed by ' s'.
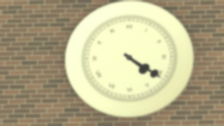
4 h 21 min
